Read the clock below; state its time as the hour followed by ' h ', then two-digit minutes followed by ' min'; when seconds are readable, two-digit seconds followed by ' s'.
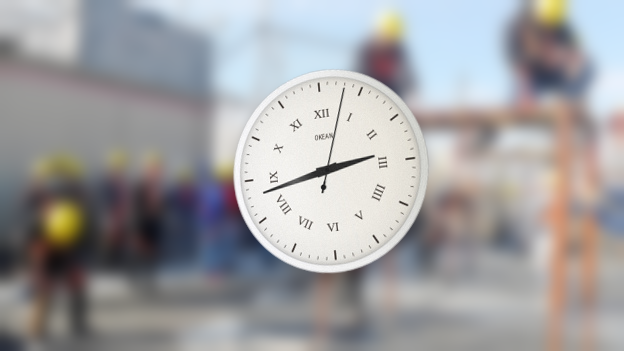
2 h 43 min 03 s
